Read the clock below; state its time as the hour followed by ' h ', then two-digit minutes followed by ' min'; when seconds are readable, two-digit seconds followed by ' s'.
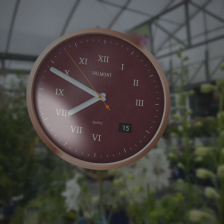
7 h 48 min 53 s
